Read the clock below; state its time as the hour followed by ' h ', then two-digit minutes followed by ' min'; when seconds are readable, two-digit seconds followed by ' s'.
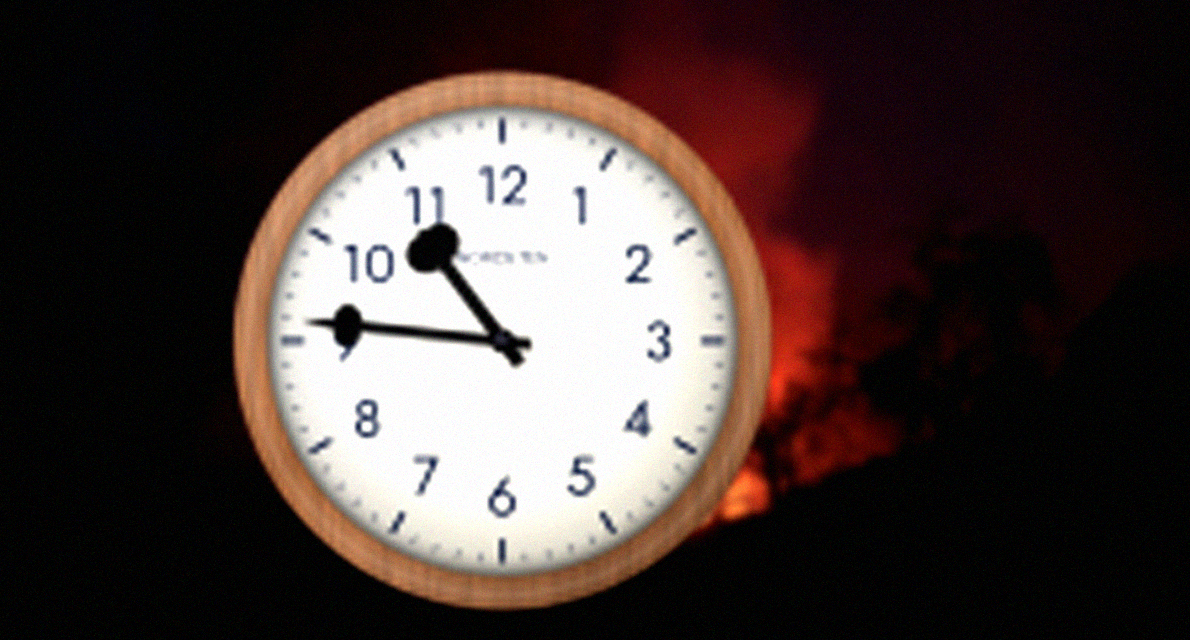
10 h 46 min
